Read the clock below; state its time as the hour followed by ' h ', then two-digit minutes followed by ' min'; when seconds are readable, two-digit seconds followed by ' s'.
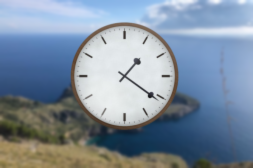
1 h 21 min
